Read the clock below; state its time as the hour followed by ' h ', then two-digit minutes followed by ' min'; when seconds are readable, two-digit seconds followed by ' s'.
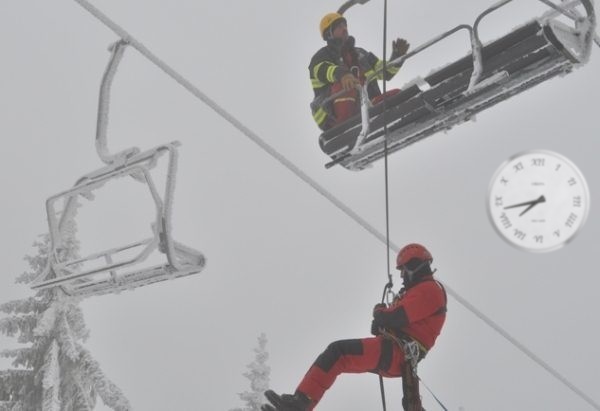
7 h 43 min
